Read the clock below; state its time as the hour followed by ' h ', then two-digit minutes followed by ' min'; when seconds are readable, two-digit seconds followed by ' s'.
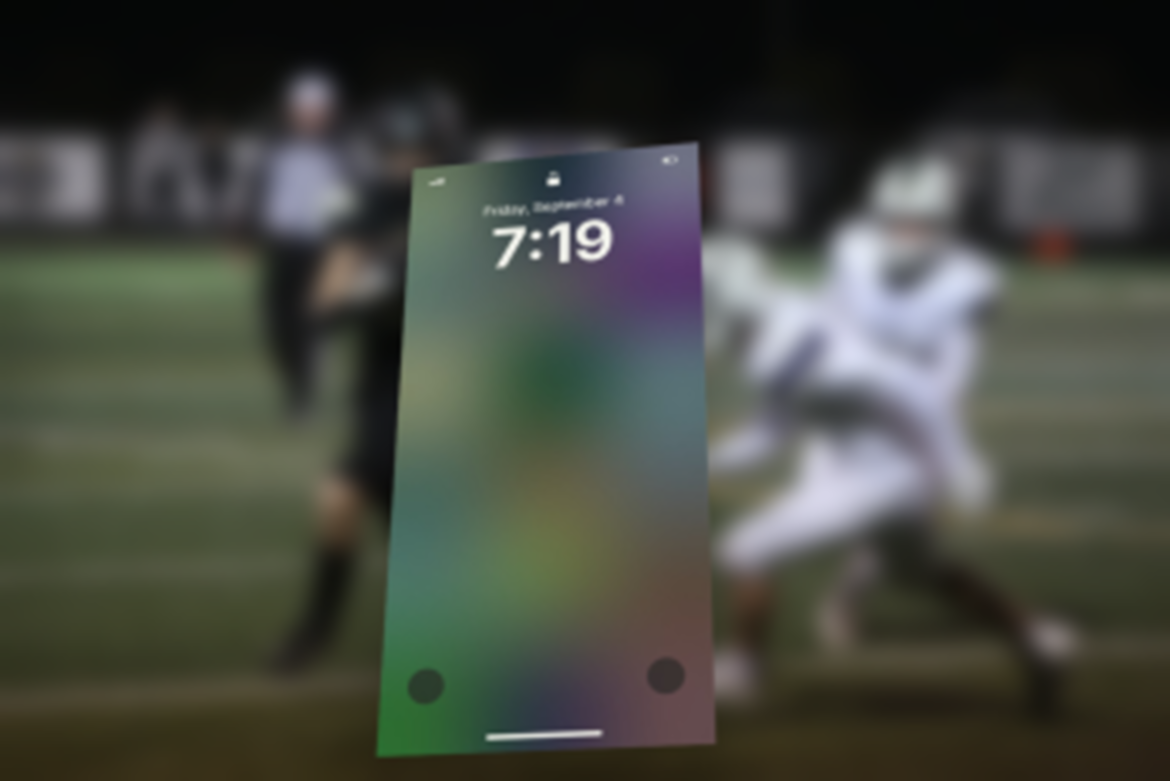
7 h 19 min
